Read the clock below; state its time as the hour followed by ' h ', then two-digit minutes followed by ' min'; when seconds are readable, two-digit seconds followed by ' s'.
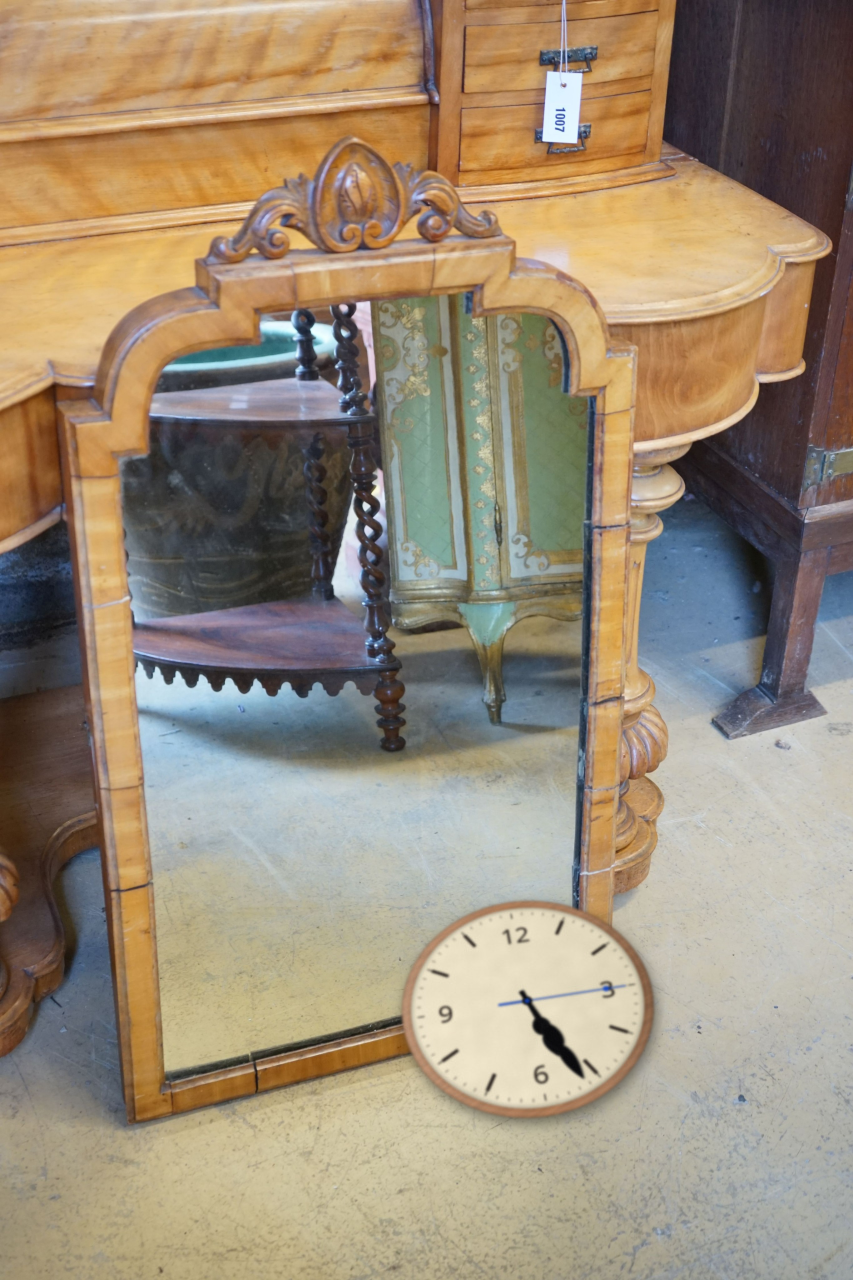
5 h 26 min 15 s
